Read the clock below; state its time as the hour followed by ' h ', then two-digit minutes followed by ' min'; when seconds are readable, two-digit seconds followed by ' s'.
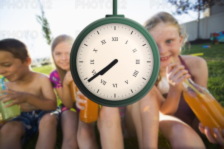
7 h 39 min
